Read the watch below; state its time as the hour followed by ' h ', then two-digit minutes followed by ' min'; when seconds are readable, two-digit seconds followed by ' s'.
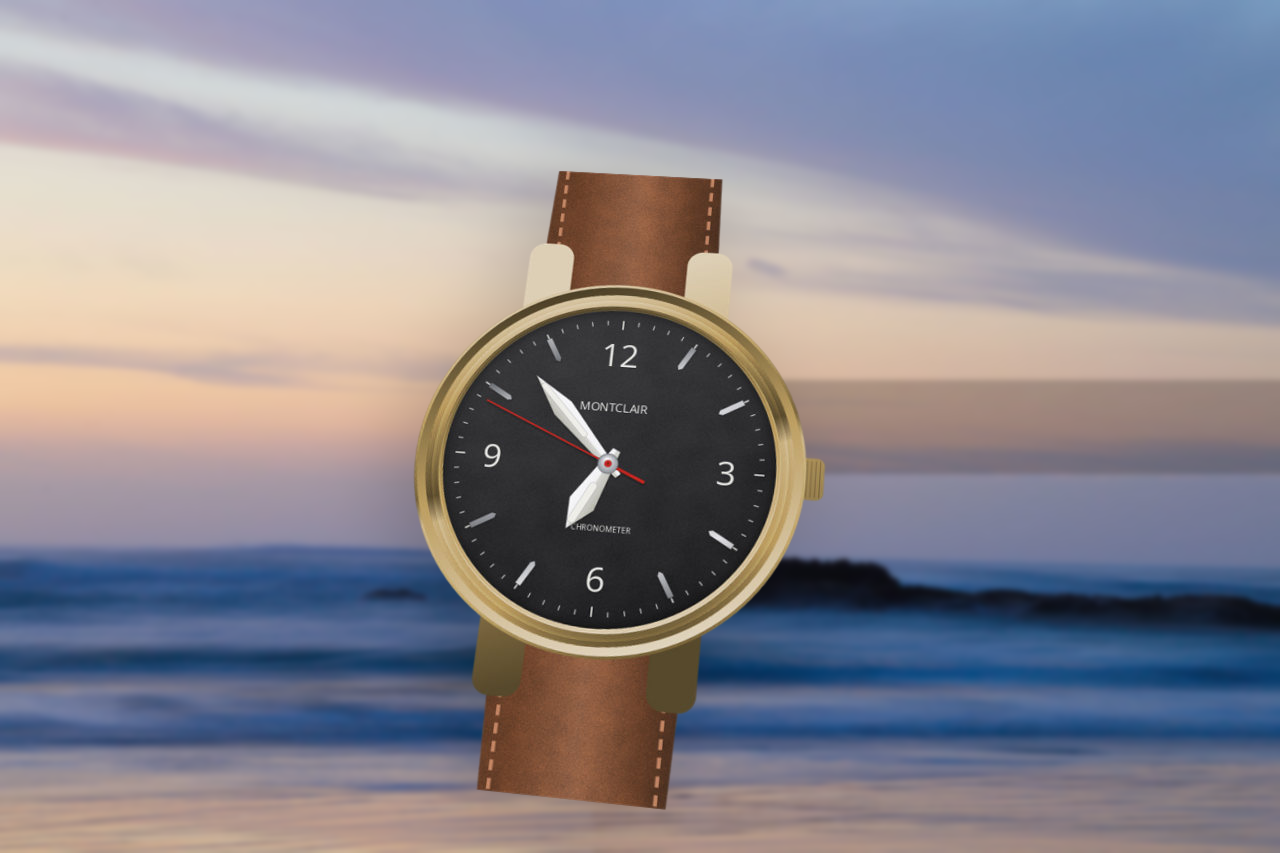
6 h 52 min 49 s
